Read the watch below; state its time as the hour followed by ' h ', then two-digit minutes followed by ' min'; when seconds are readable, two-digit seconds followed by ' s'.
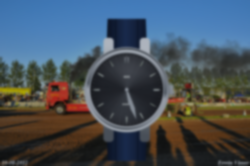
5 h 27 min
